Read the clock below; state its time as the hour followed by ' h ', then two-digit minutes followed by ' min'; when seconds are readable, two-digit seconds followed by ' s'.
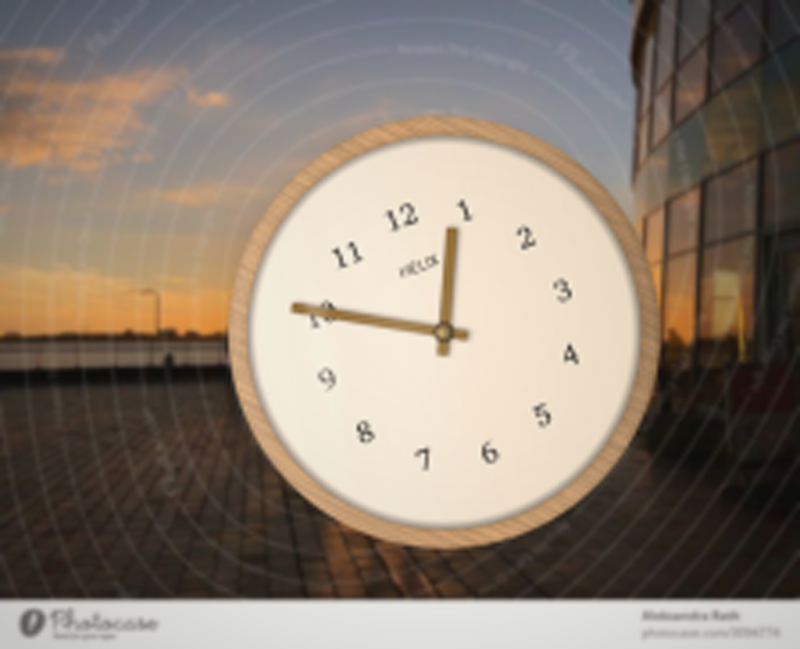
12 h 50 min
